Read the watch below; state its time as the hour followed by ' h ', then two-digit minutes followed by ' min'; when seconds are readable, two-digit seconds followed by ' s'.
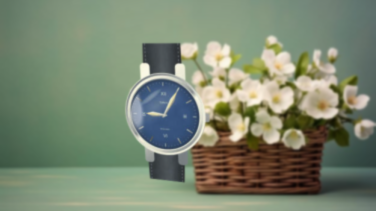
9 h 05 min
